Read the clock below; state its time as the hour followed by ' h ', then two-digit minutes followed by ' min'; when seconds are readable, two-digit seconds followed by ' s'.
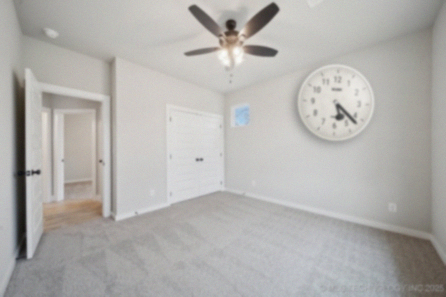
5 h 22 min
